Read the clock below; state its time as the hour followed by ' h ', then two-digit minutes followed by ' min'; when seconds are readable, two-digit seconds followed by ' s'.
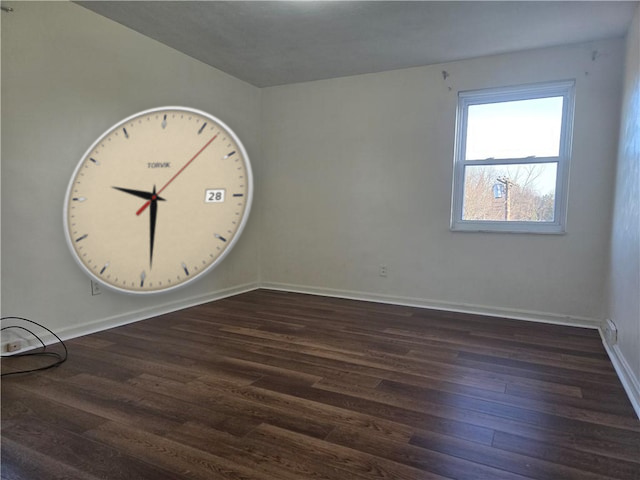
9 h 29 min 07 s
